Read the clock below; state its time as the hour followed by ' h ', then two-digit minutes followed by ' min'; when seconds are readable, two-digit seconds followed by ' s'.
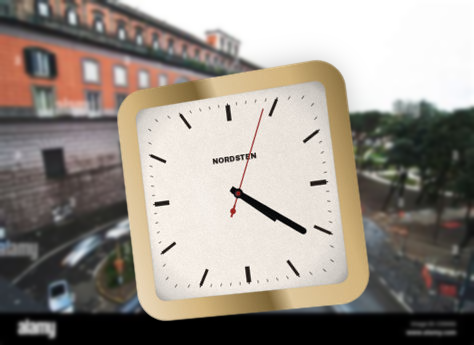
4 h 21 min 04 s
